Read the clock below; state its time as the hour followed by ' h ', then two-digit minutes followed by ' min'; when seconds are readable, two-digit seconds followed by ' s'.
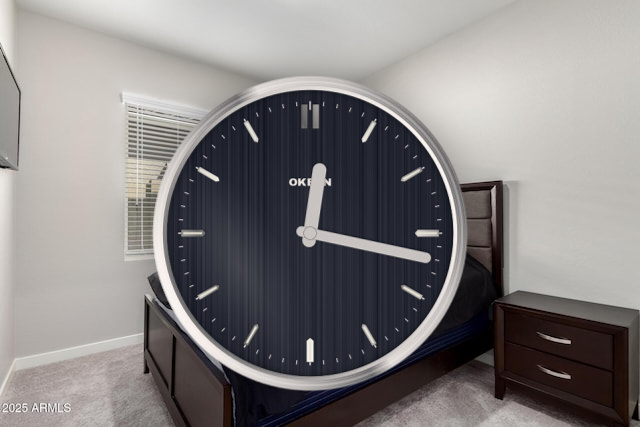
12 h 17 min
